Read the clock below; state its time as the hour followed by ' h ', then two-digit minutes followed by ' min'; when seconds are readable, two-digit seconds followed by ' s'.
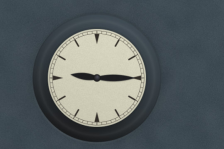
9 h 15 min
